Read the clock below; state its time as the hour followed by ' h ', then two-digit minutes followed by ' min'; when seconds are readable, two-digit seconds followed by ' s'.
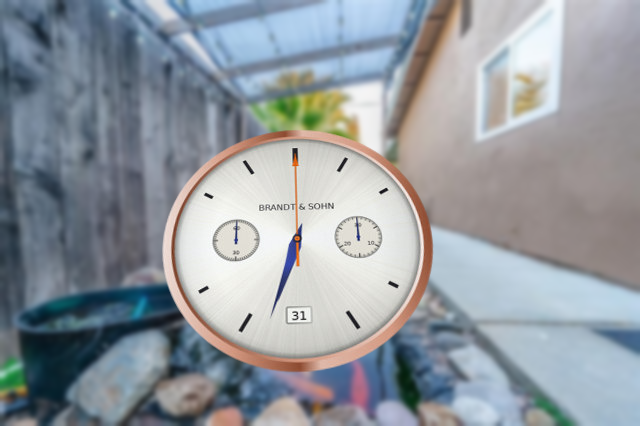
6 h 33 min
